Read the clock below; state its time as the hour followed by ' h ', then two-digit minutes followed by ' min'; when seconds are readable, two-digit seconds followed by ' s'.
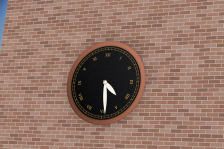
4 h 29 min
